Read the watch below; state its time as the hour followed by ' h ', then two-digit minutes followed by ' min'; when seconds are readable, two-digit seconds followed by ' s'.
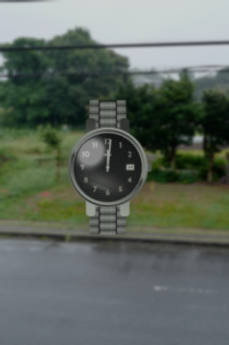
12 h 01 min
